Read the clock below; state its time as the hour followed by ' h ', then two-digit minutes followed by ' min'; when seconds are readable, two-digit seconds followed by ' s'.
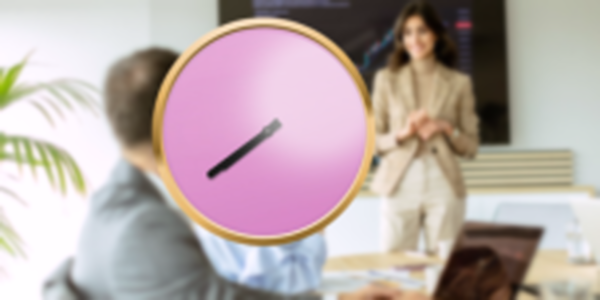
7 h 39 min
